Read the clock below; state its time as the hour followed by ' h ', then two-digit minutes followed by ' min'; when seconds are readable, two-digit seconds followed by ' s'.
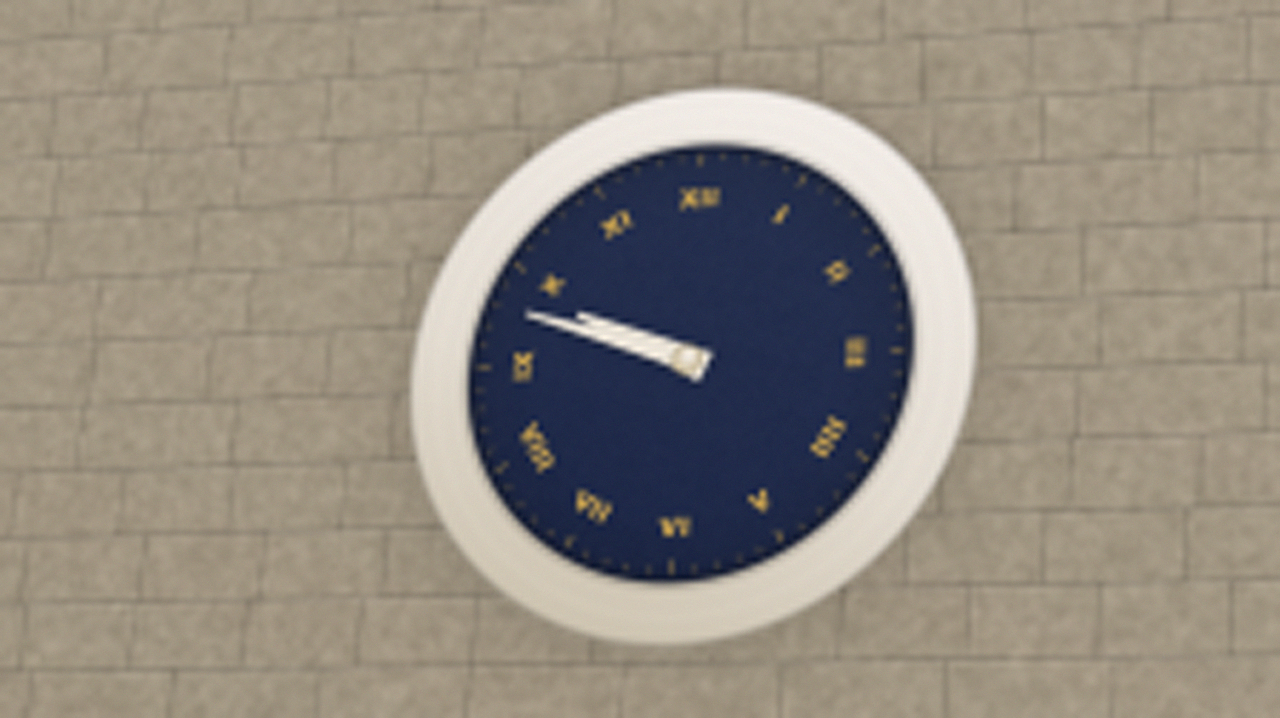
9 h 48 min
